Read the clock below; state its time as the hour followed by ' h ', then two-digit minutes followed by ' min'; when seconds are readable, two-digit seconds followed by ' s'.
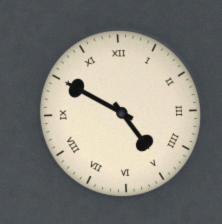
4 h 50 min
